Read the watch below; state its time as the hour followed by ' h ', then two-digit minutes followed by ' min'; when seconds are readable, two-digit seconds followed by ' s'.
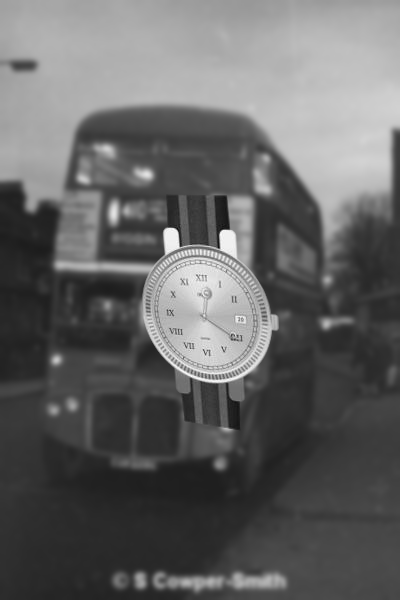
12 h 20 min
